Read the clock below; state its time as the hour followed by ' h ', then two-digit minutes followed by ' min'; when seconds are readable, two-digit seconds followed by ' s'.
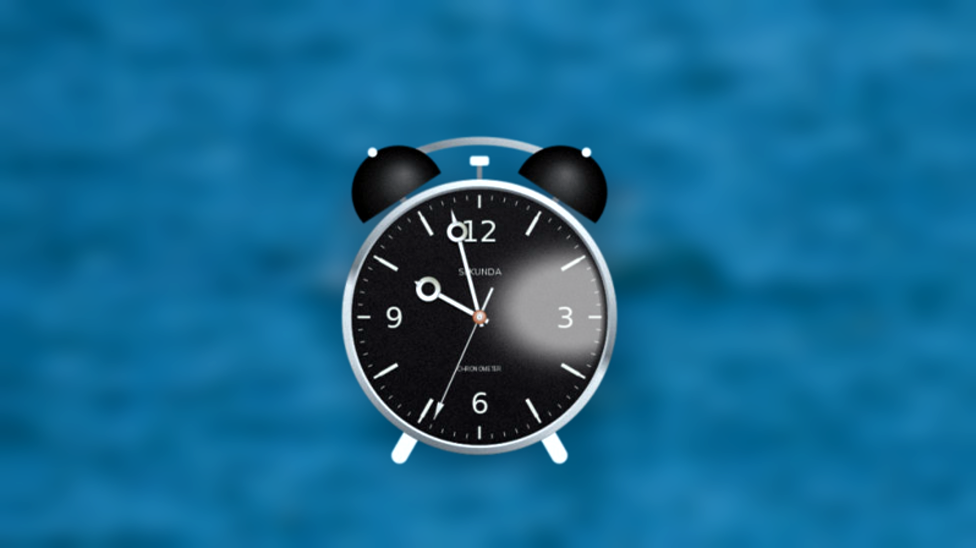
9 h 57 min 34 s
